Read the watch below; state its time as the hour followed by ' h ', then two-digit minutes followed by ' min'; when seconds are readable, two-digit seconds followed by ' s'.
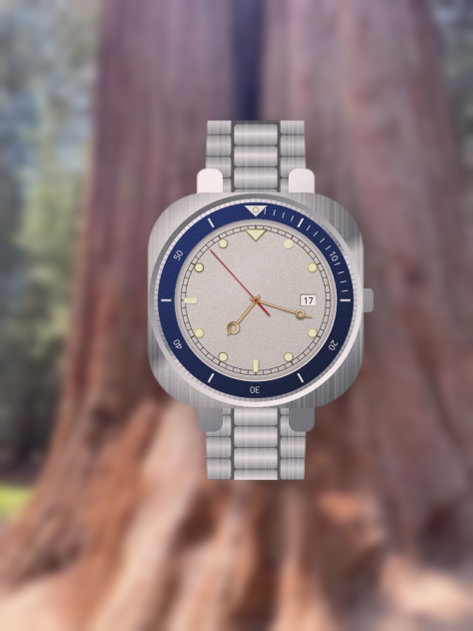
7 h 17 min 53 s
